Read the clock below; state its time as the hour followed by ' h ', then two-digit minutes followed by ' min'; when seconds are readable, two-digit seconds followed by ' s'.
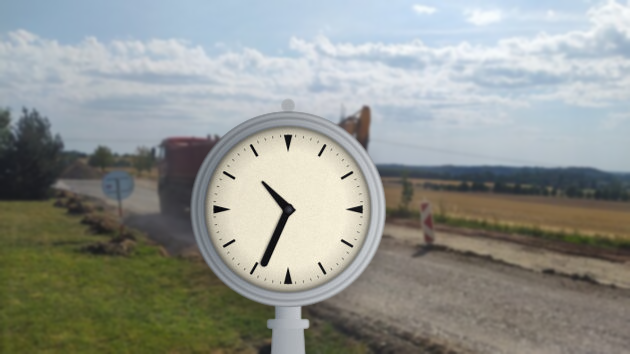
10 h 34 min
